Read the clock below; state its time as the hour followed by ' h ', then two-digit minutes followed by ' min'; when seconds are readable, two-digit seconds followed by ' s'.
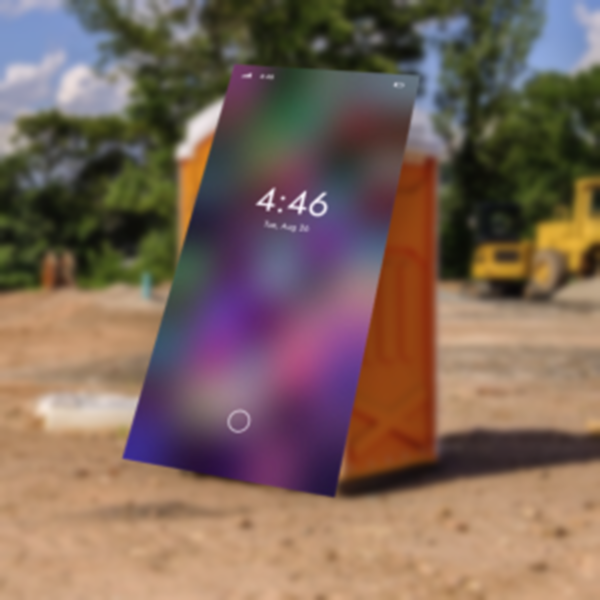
4 h 46 min
